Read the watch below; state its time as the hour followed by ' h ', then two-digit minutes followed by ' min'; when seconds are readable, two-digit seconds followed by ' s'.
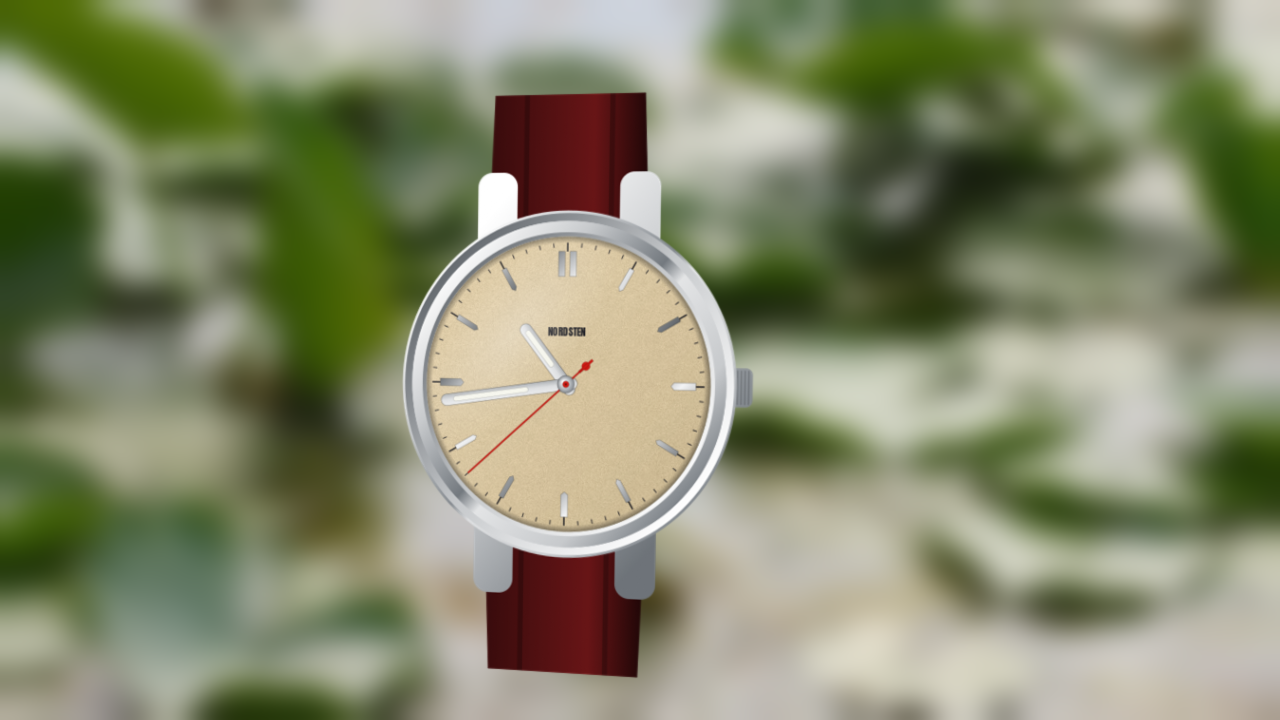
10 h 43 min 38 s
